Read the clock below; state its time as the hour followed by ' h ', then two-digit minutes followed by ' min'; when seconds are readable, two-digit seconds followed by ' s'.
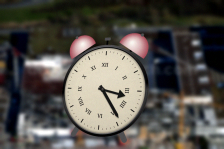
3 h 24 min
